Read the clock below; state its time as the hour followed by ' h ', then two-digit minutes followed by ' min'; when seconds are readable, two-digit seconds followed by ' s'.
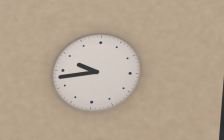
9 h 43 min
